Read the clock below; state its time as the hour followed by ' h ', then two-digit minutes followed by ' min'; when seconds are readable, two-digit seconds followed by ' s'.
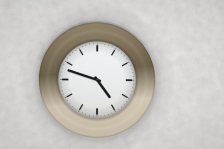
4 h 48 min
